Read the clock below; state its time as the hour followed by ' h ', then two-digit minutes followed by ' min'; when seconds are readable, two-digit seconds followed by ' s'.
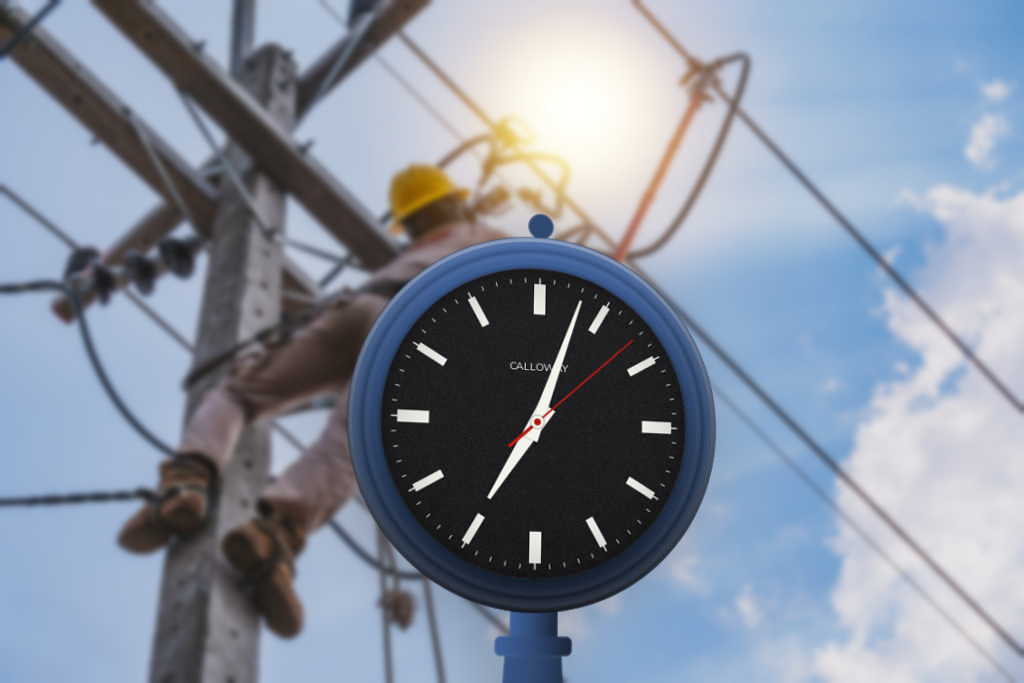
7 h 03 min 08 s
